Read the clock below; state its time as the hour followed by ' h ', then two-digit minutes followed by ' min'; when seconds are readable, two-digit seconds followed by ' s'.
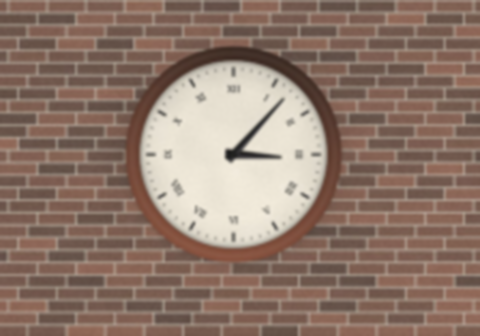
3 h 07 min
